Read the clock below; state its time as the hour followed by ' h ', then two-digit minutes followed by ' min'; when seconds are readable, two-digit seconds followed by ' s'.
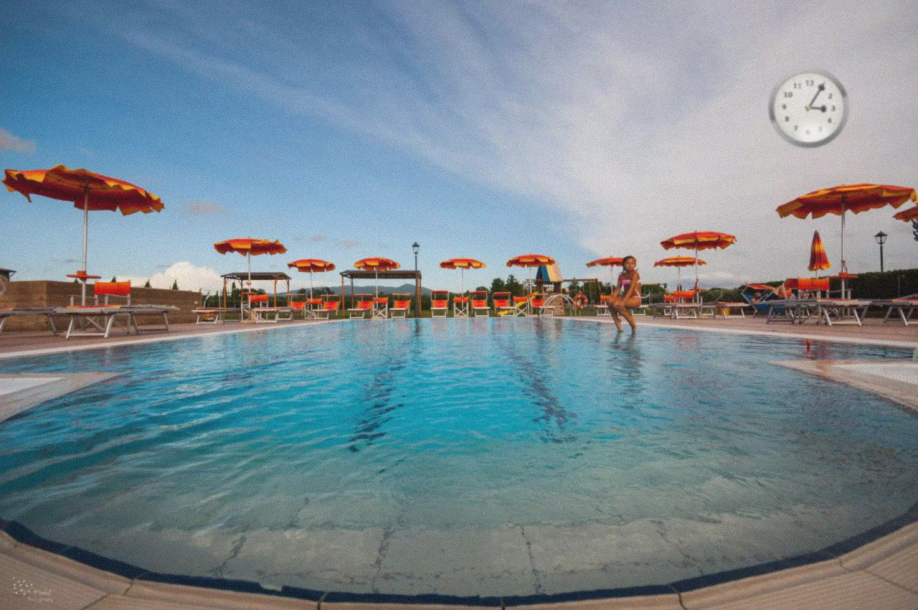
3 h 05 min
